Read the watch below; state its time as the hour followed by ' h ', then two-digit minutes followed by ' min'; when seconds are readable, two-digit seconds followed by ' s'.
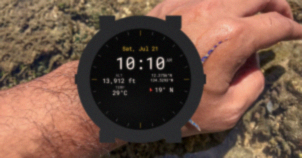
10 h 10 min
